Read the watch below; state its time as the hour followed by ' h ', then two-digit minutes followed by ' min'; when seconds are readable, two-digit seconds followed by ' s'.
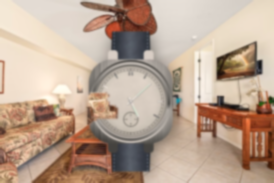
5 h 08 min
